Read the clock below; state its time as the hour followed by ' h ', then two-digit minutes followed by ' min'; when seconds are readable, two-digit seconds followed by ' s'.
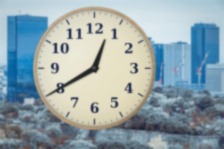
12 h 40 min
